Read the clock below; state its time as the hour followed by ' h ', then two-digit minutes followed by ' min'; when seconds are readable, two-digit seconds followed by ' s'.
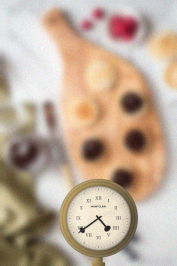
4 h 39 min
